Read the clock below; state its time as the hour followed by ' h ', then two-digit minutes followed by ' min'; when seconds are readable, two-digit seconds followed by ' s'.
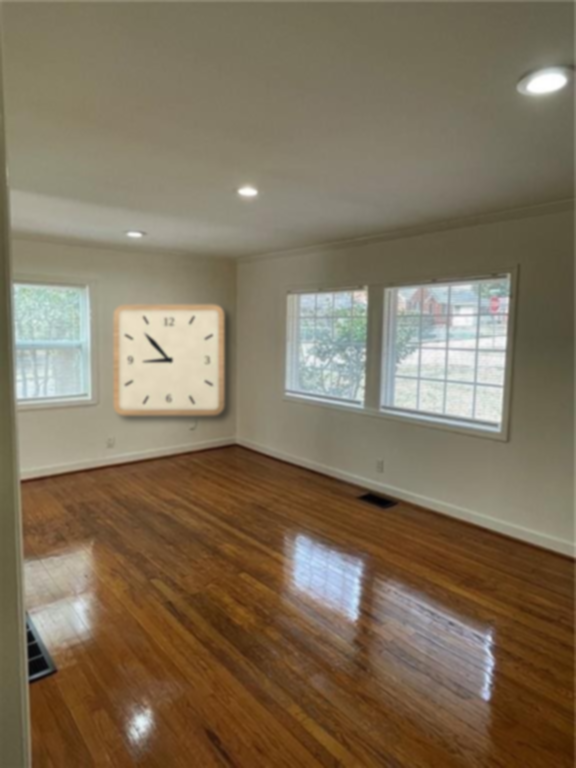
8 h 53 min
